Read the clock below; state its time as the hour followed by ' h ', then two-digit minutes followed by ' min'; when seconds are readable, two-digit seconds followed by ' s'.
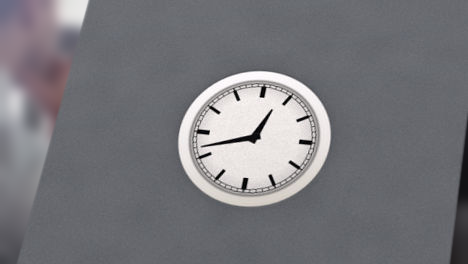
12 h 42 min
